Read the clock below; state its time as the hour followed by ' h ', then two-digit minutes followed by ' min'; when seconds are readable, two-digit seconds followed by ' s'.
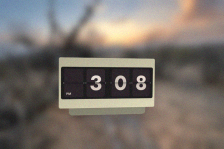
3 h 08 min
